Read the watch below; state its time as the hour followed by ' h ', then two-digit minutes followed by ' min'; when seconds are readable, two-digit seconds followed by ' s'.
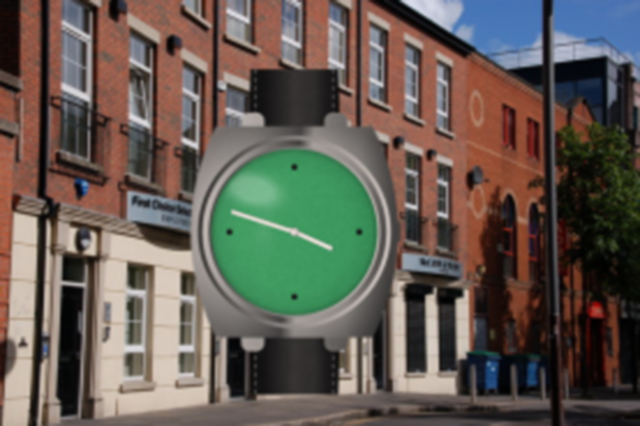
3 h 48 min
